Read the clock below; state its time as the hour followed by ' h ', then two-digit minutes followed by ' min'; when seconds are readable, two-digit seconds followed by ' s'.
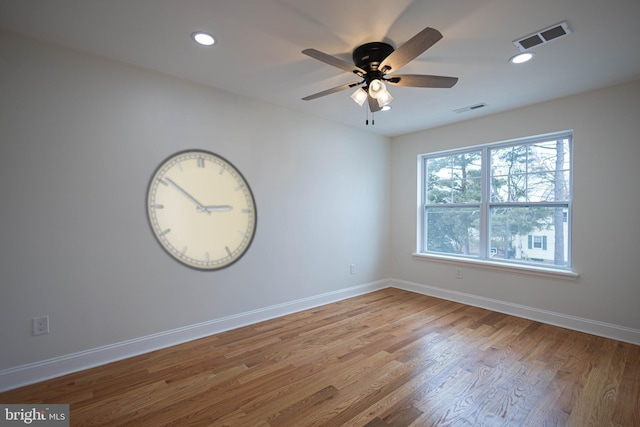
2 h 51 min
